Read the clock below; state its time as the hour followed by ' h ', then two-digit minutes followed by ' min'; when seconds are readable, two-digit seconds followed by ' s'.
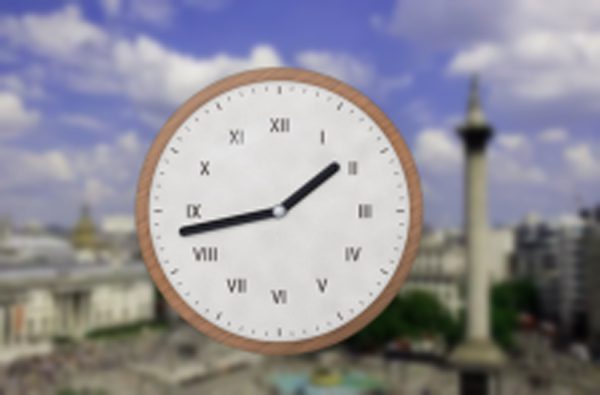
1 h 43 min
